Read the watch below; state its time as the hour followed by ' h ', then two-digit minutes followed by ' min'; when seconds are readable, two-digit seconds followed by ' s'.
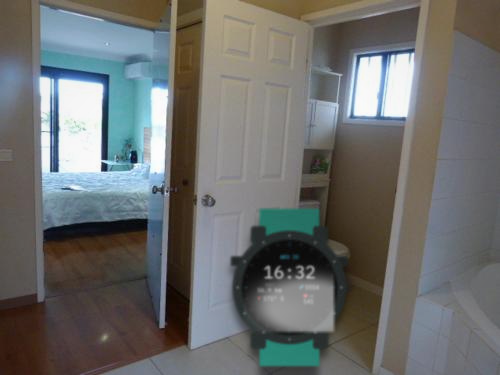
16 h 32 min
